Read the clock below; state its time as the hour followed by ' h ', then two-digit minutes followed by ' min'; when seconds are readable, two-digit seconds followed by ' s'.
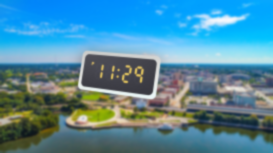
11 h 29 min
